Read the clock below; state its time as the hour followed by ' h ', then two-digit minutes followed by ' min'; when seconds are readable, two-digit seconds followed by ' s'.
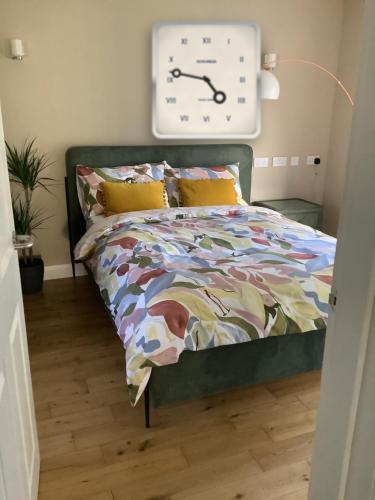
4 h 47 min
